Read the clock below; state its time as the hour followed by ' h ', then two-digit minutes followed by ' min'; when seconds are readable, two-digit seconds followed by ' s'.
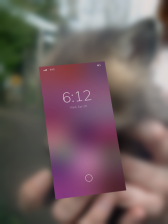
6 h 12 min
